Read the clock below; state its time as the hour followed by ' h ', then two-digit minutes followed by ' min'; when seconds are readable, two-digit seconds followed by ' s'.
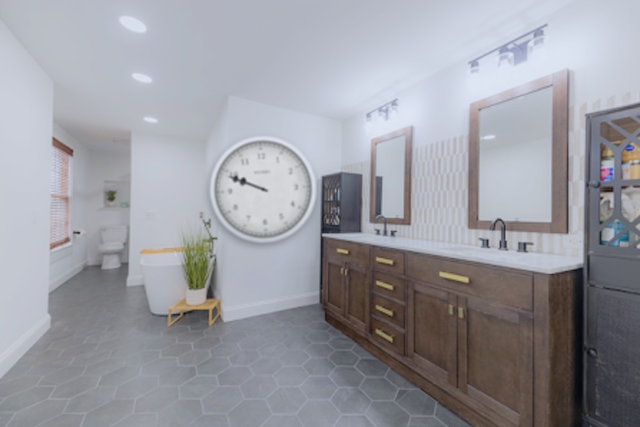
9 h 49 min
